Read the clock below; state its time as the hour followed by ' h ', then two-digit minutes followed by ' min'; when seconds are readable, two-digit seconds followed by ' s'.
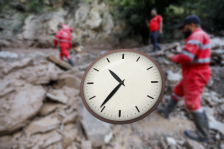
10 h 36 min
